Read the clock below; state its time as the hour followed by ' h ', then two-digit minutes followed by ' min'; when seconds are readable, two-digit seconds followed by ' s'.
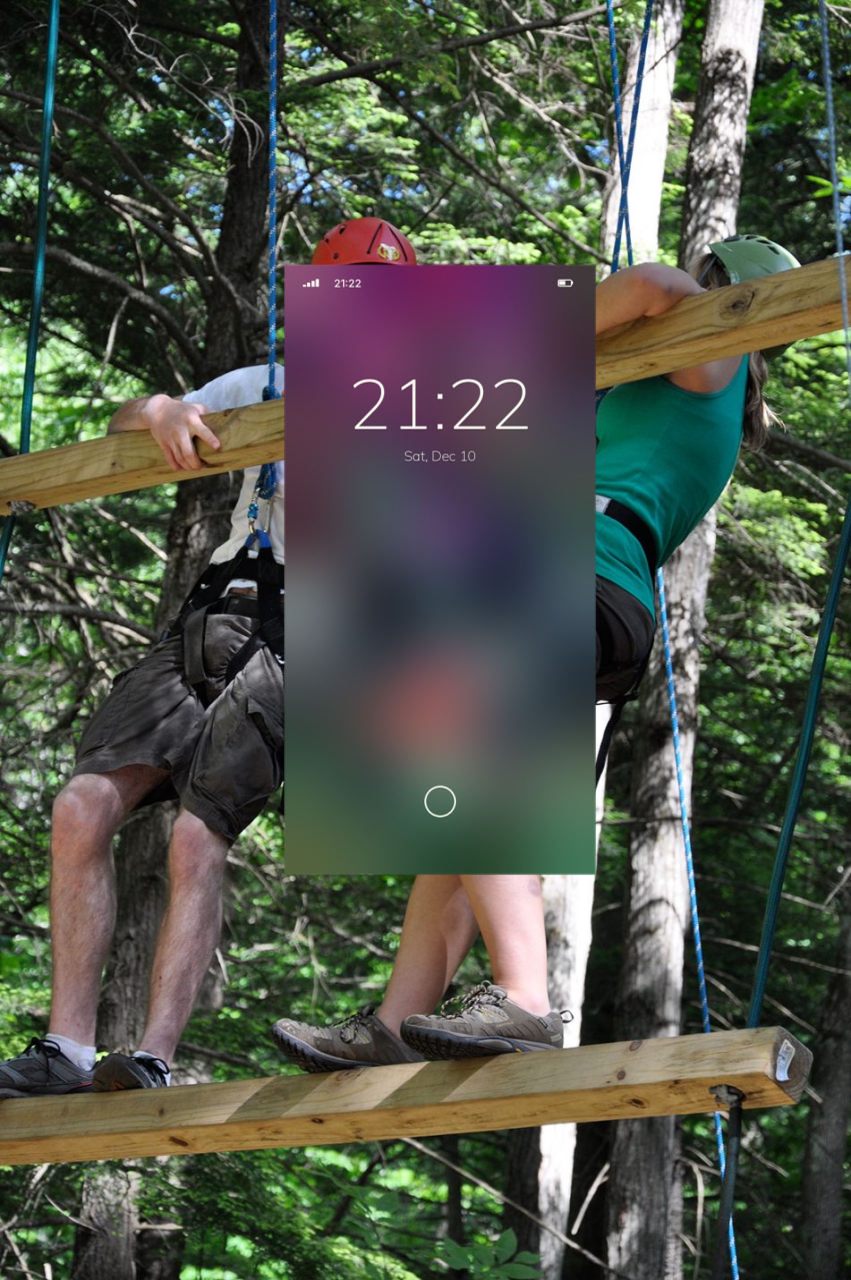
21 h 22 min
